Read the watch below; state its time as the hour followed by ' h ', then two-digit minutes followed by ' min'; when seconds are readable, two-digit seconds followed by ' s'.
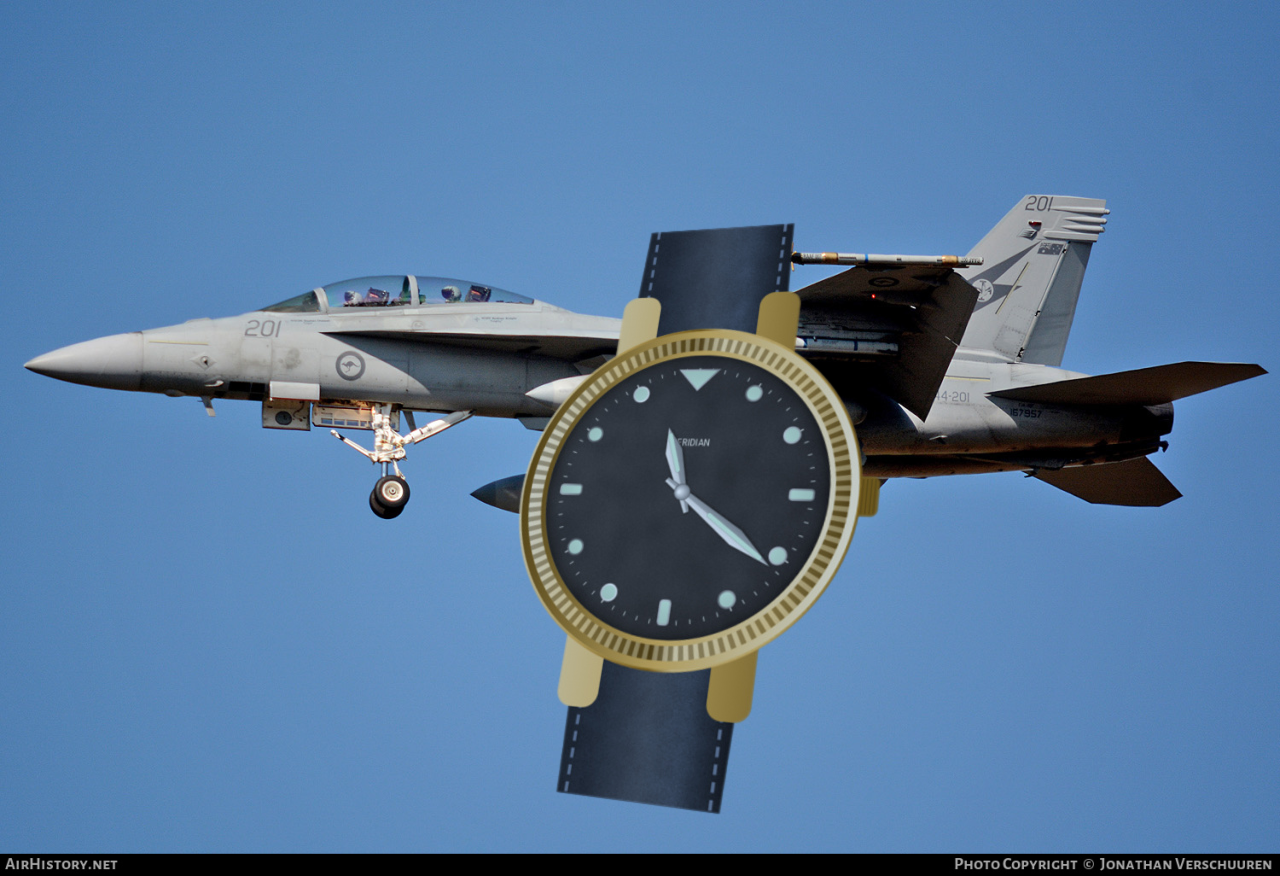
11 h 21 min
